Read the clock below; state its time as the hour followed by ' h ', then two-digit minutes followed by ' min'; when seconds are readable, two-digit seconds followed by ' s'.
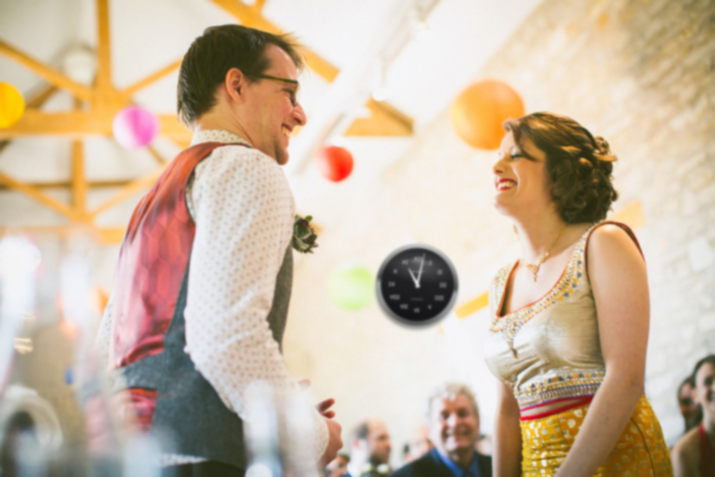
11 h 02 min
